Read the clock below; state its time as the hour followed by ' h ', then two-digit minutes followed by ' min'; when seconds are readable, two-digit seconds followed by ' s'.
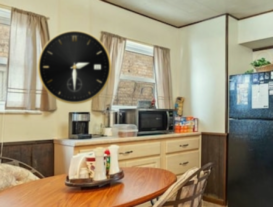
2 h 30 min
